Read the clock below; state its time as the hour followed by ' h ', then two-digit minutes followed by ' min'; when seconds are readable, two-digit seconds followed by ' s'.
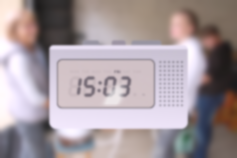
15 h 03 min
